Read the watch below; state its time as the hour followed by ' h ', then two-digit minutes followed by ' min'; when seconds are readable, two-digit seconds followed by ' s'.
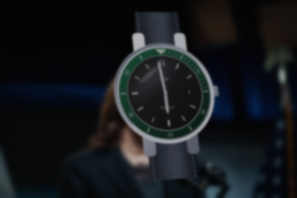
5 h 59 min
